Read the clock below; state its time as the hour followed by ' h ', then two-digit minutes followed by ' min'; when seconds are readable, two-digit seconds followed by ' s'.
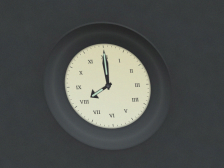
8 h 00 min
